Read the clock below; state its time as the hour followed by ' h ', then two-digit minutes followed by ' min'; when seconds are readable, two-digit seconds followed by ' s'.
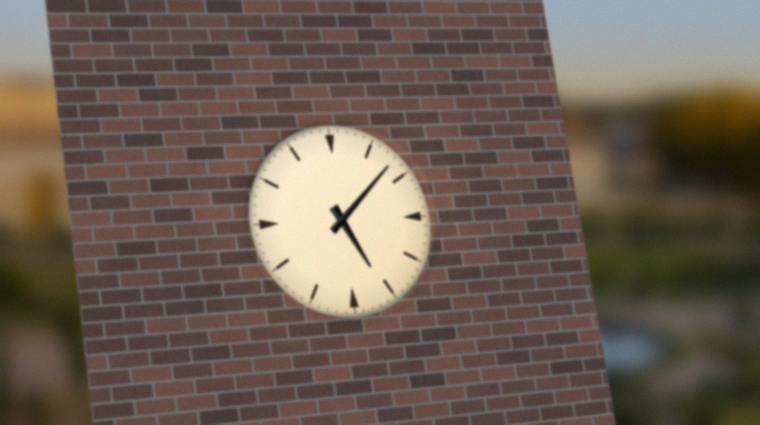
5 h 08 min
